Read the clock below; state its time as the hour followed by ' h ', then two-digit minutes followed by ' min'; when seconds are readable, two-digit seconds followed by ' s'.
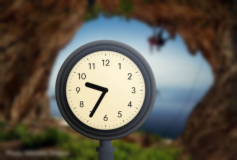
9 h 35 min
